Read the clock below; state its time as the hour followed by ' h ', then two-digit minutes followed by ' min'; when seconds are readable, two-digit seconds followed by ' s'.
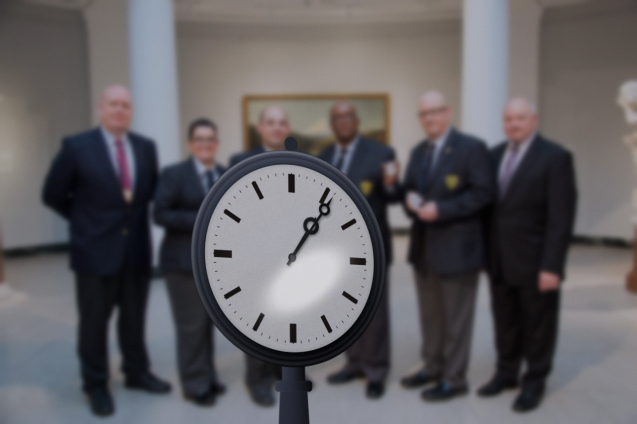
1 h 06 min
